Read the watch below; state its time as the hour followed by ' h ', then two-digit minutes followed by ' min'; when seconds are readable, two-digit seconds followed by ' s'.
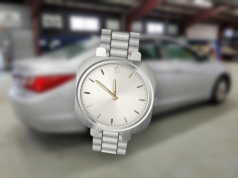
11 h 51 min
